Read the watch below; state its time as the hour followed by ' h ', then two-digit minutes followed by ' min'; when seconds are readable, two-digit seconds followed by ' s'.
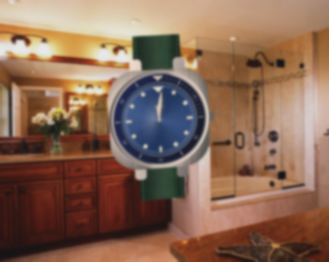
12 h 01 min
